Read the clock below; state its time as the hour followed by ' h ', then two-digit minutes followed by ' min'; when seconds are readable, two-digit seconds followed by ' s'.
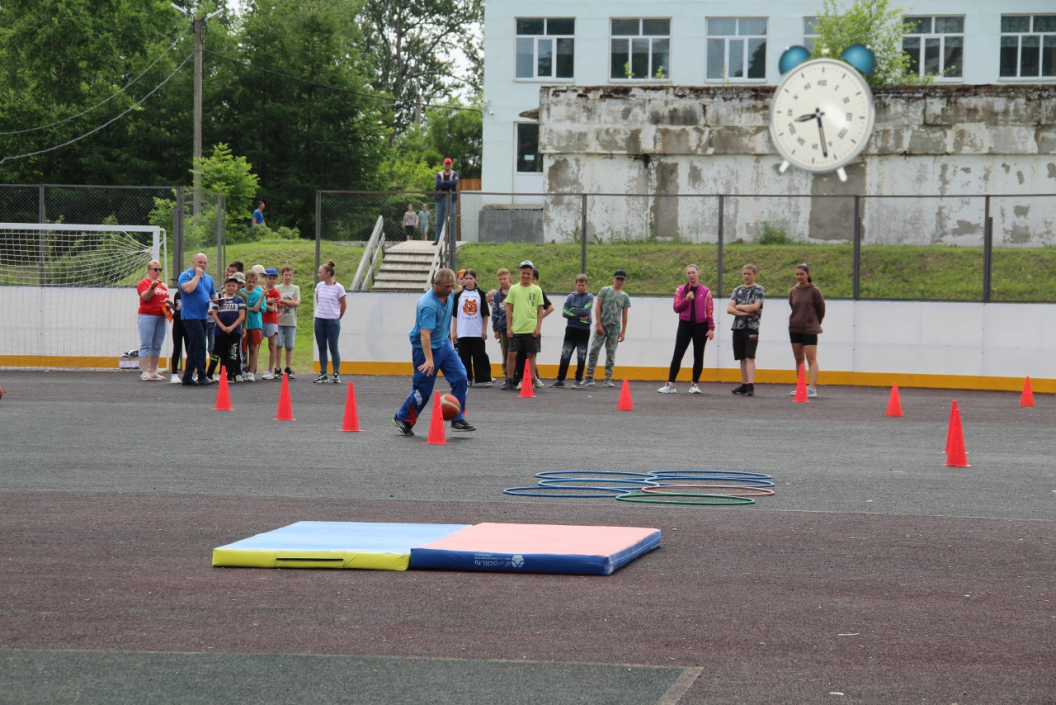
8 h 27 min
